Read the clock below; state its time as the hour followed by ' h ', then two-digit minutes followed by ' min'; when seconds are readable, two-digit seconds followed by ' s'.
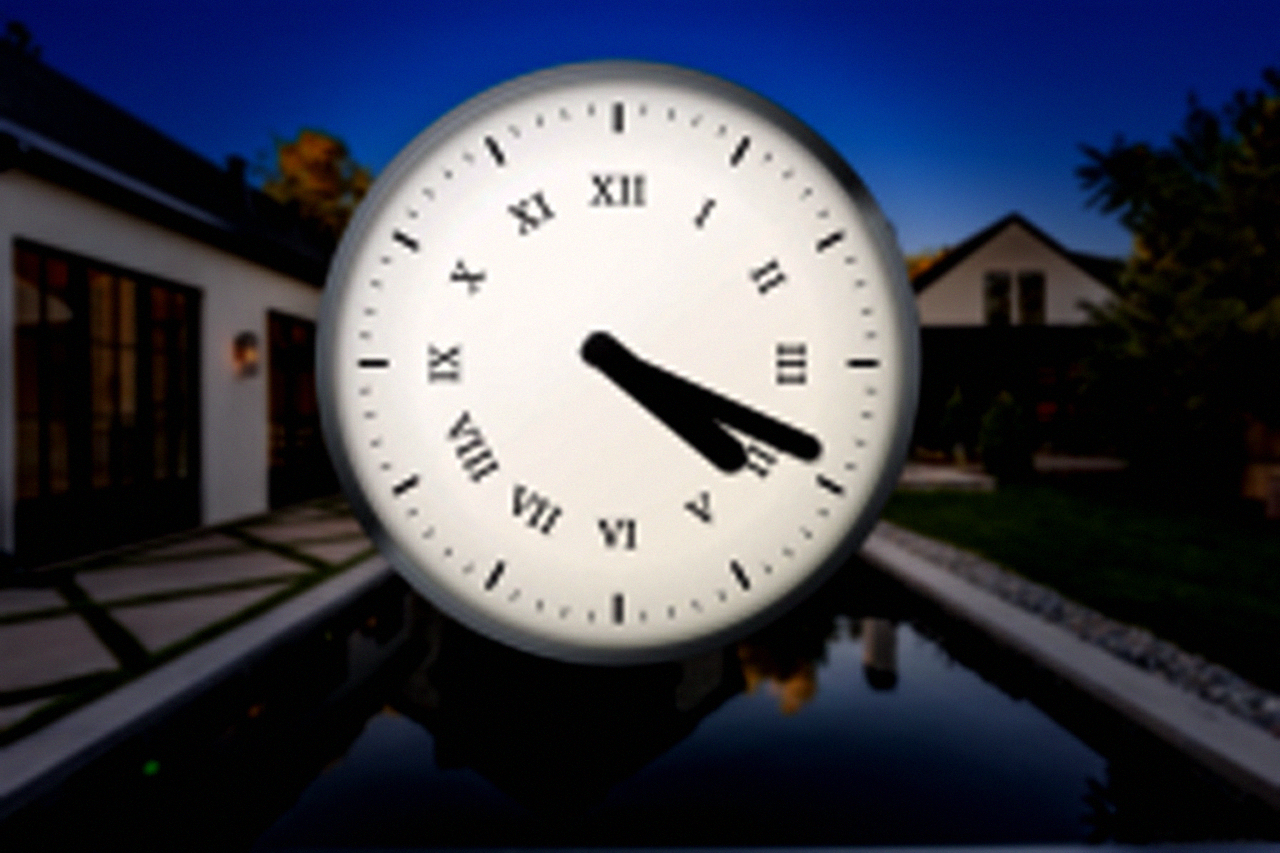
4 h 19 min
